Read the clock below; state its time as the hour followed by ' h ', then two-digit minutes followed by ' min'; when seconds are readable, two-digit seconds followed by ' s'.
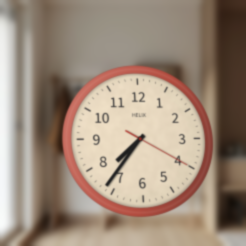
7 h 36 min 20 s
